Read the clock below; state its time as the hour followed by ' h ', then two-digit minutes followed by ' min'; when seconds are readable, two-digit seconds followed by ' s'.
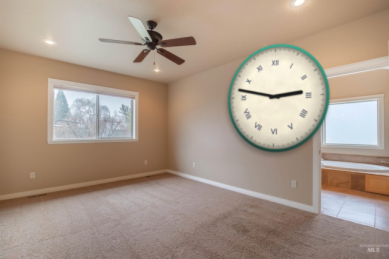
2 h 47 min
